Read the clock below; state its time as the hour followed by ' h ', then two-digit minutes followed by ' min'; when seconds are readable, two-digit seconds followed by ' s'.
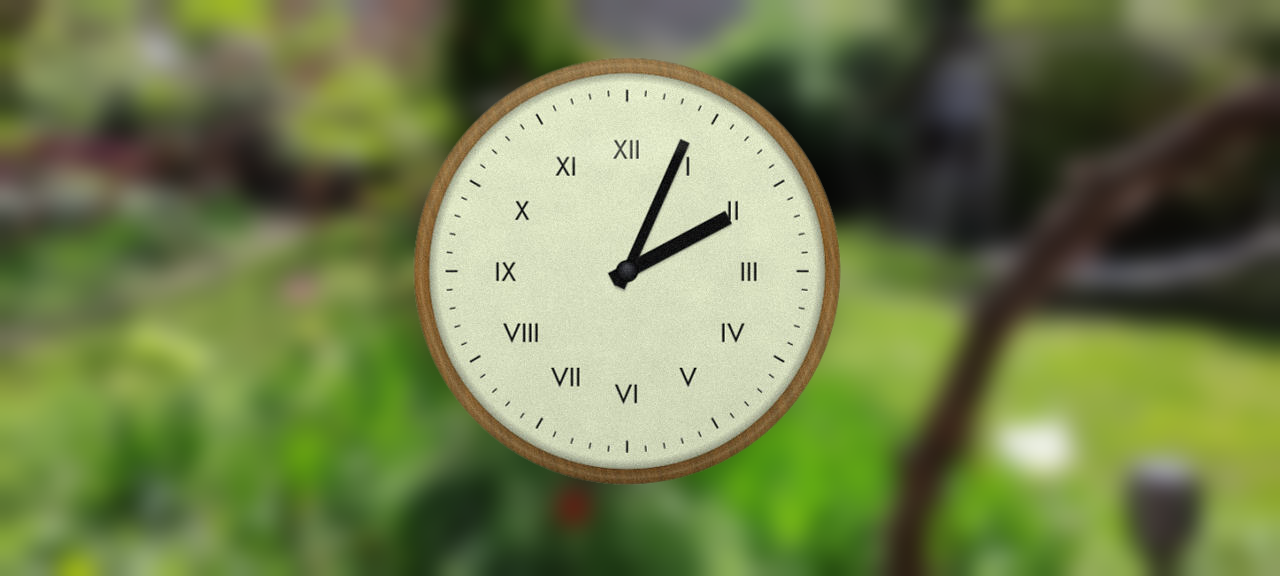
2 h 04 min
